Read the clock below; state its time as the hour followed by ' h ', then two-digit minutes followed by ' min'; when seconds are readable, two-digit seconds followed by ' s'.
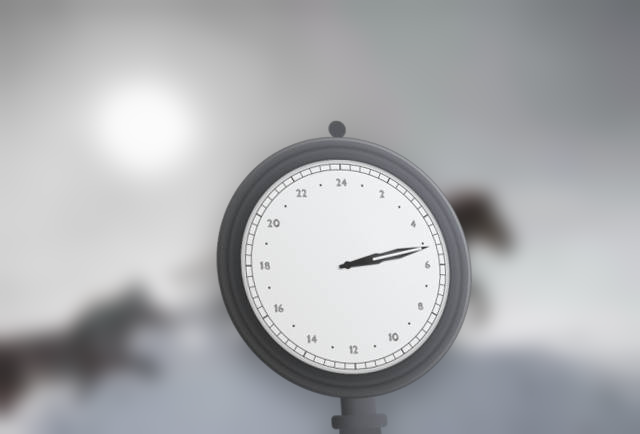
5 h 13 min
